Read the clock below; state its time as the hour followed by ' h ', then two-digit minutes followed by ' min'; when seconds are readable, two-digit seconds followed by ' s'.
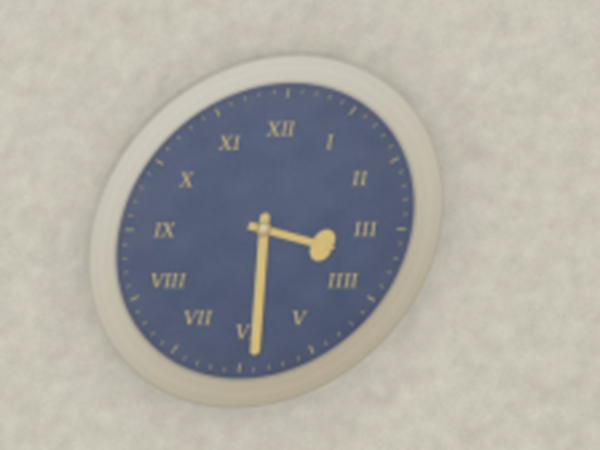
3 h 29 min
